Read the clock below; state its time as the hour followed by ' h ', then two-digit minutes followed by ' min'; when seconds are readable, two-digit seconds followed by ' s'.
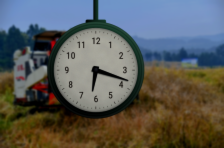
6 h 18 min
